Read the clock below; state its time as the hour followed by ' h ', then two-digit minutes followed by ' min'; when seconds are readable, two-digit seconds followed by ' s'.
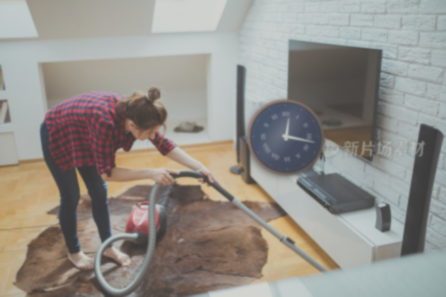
12 h 17 min
